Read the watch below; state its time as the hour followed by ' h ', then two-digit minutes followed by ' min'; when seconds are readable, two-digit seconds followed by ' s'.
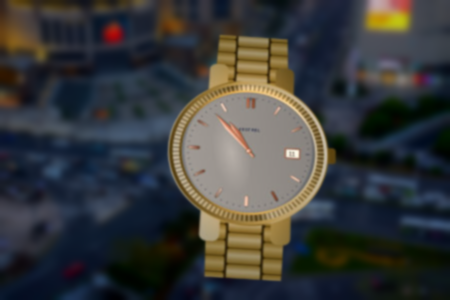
10 h 53 min
